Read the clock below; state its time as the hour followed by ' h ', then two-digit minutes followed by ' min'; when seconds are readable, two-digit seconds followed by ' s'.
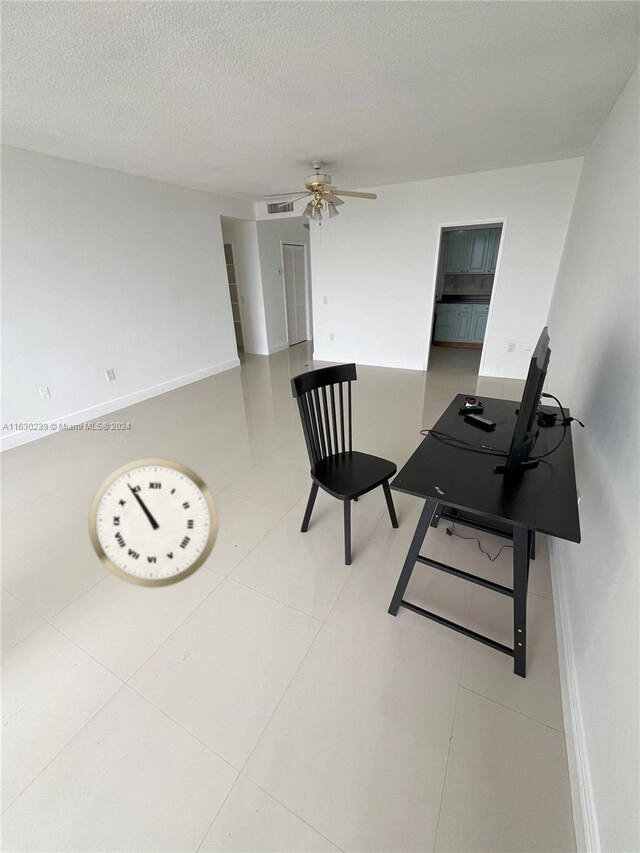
10 h 54 min
